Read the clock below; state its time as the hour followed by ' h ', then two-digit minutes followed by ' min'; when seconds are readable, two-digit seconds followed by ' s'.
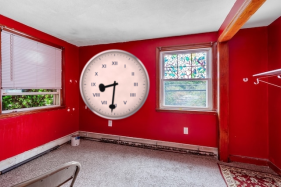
8 h 31 min
